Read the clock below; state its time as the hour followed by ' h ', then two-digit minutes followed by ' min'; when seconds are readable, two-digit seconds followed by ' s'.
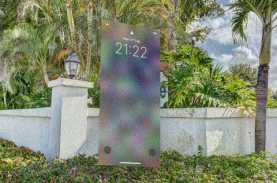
21 h 22 min
